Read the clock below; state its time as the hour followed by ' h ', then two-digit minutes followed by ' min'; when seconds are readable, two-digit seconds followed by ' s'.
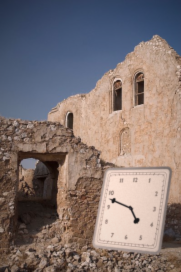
4 h 48 min
